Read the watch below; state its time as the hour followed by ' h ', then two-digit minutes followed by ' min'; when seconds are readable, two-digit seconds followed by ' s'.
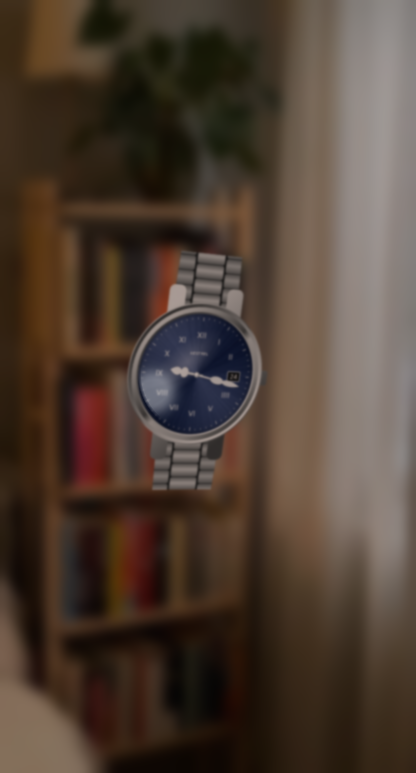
9 h 17 min
